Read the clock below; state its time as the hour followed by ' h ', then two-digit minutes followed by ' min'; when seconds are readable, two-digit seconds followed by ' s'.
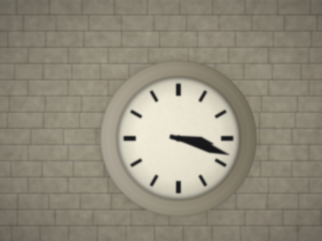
3 h 18 min
